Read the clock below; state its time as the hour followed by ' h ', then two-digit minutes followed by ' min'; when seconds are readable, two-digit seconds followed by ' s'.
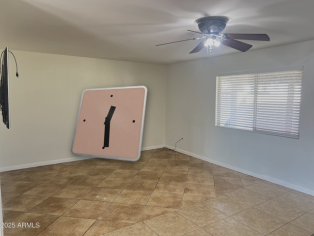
12 h 29 min
